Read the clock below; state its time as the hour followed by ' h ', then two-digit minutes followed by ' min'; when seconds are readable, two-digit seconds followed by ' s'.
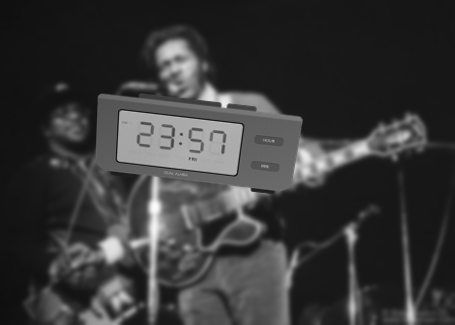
23 h 57 min
